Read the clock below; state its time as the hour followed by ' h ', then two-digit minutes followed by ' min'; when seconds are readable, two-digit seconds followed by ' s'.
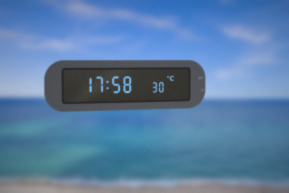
17 h 58 min
